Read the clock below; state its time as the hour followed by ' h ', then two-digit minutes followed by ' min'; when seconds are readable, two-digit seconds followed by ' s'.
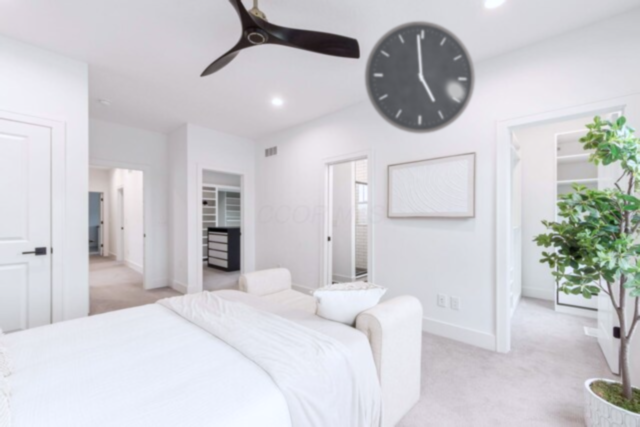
4 h 59 min
